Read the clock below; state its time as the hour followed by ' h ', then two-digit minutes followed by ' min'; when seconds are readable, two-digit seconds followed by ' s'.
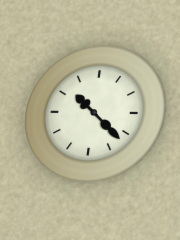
10 h 22 min
